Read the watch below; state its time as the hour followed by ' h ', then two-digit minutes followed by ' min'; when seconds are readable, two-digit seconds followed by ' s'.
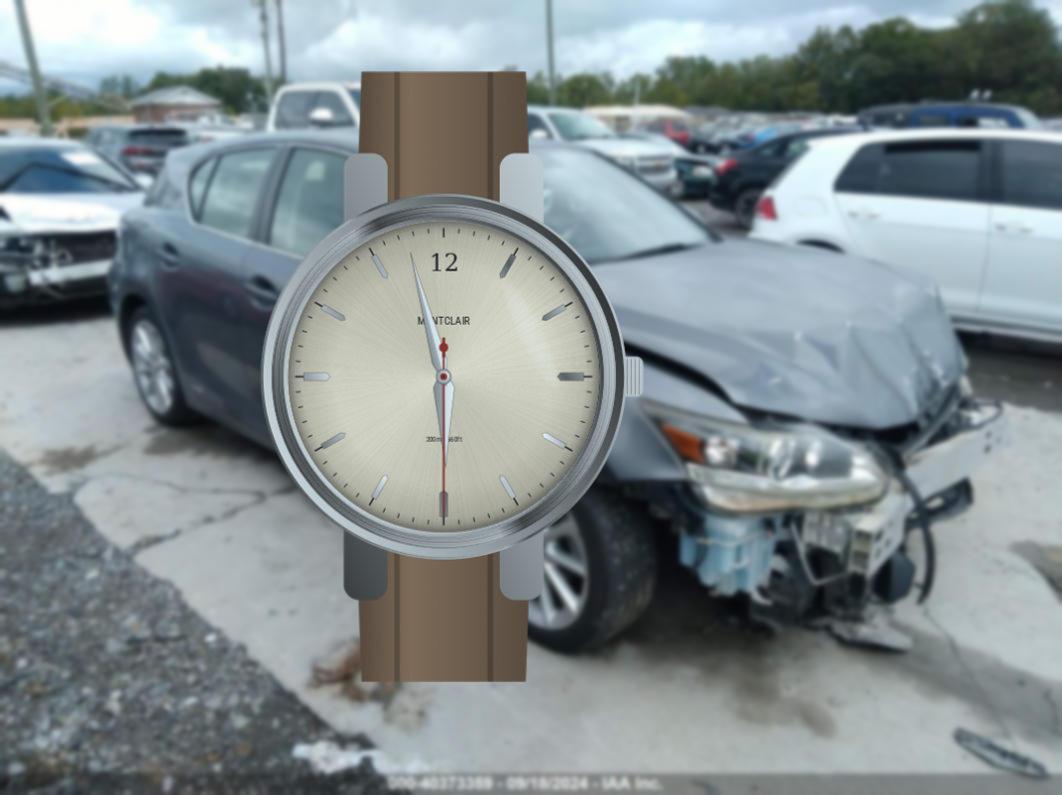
5 h 57 min 30 s
